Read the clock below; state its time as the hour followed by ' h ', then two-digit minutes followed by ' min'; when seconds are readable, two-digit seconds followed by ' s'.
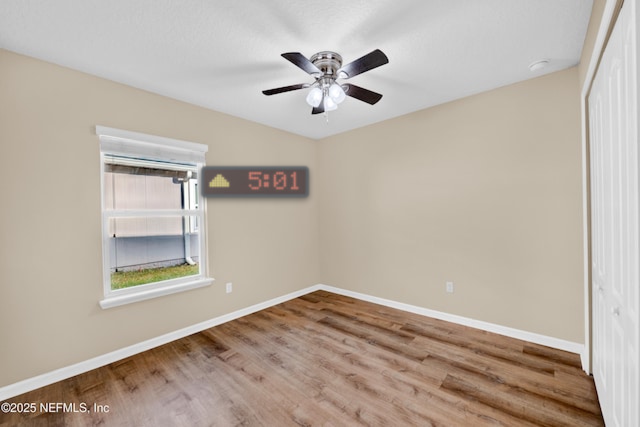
5 h 01 min
